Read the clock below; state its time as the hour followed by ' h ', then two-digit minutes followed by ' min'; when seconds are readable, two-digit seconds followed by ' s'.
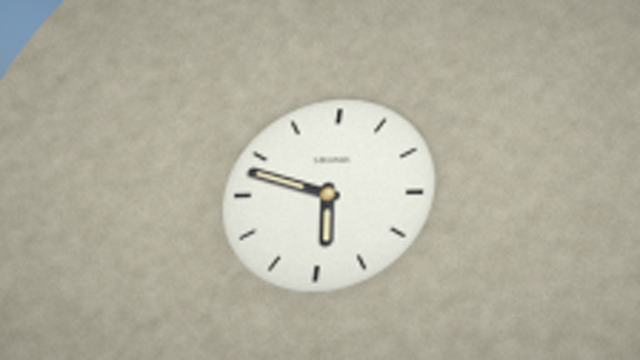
5 h 48 min
